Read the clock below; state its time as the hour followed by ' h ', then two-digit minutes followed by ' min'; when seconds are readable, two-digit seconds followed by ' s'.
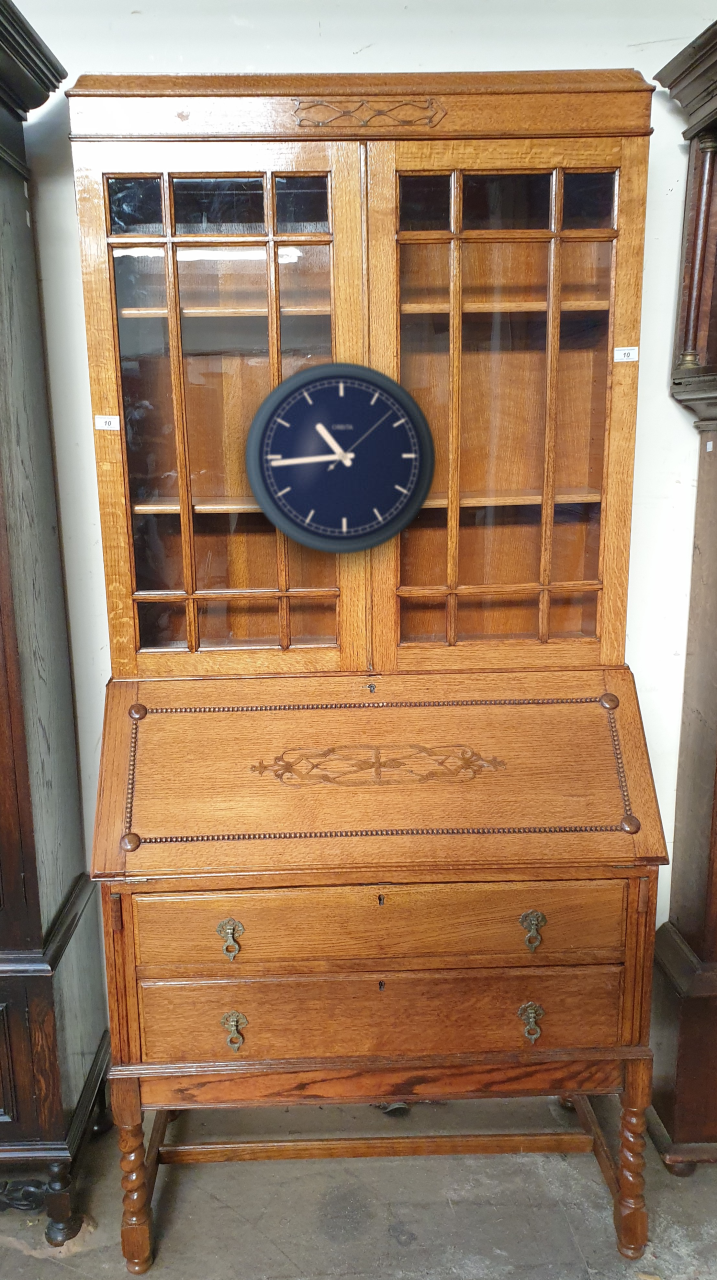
10 h 44 min 08 s
